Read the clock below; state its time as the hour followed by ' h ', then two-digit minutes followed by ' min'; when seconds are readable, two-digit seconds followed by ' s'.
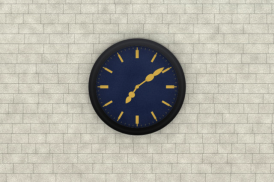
7 h 09 min
